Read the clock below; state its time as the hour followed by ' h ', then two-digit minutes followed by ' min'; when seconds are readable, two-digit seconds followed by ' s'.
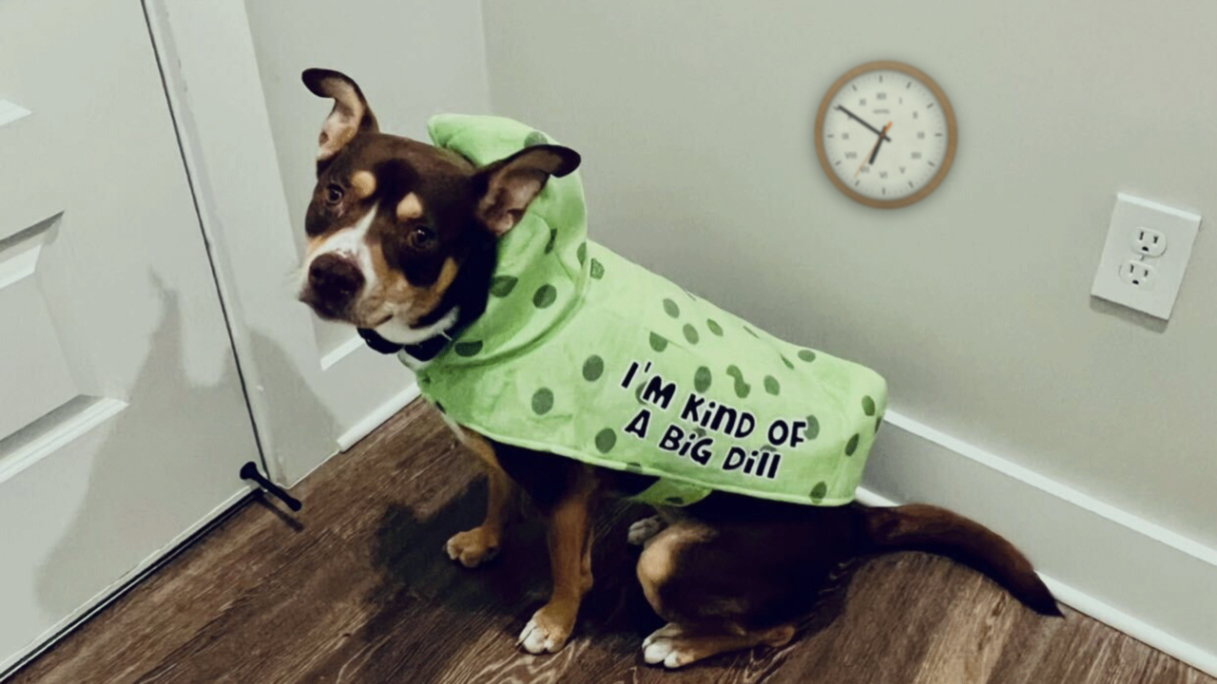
6 h 50 min 36 s
